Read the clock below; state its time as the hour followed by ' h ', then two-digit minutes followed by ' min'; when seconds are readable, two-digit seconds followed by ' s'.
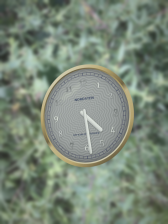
4 h 29 min
